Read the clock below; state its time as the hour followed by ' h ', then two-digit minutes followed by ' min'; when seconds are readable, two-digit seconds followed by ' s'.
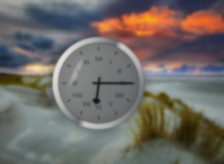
6 h 15 min
